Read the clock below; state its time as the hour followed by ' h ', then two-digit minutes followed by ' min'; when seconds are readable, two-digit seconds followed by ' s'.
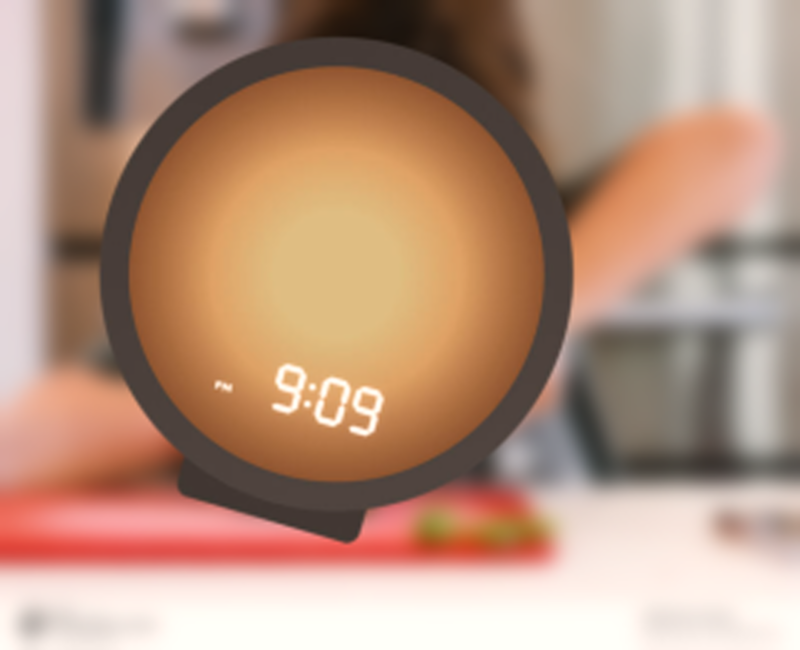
9 h 09 min
